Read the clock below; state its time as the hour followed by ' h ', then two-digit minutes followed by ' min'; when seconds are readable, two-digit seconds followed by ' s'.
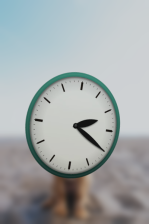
2 h 20 min
